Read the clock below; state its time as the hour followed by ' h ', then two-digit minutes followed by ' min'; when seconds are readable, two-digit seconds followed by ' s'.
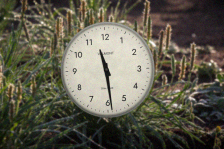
11 h 29 min
